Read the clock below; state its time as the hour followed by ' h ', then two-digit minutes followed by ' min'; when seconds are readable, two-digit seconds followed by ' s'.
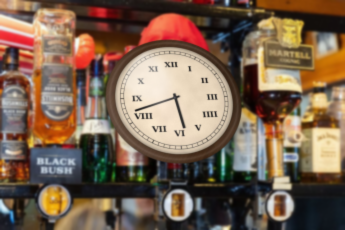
5 h 42 min
